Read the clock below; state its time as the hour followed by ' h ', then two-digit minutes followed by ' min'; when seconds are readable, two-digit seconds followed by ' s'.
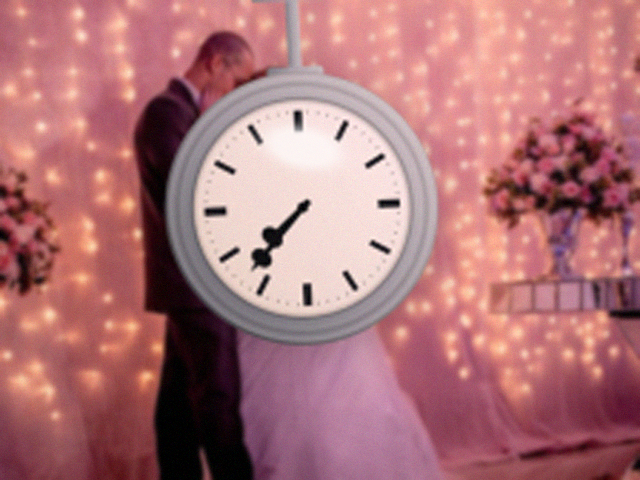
7 h 37 min
